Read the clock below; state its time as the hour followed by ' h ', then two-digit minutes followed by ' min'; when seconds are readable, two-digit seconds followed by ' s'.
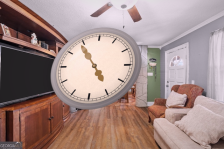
4 h 54 min
